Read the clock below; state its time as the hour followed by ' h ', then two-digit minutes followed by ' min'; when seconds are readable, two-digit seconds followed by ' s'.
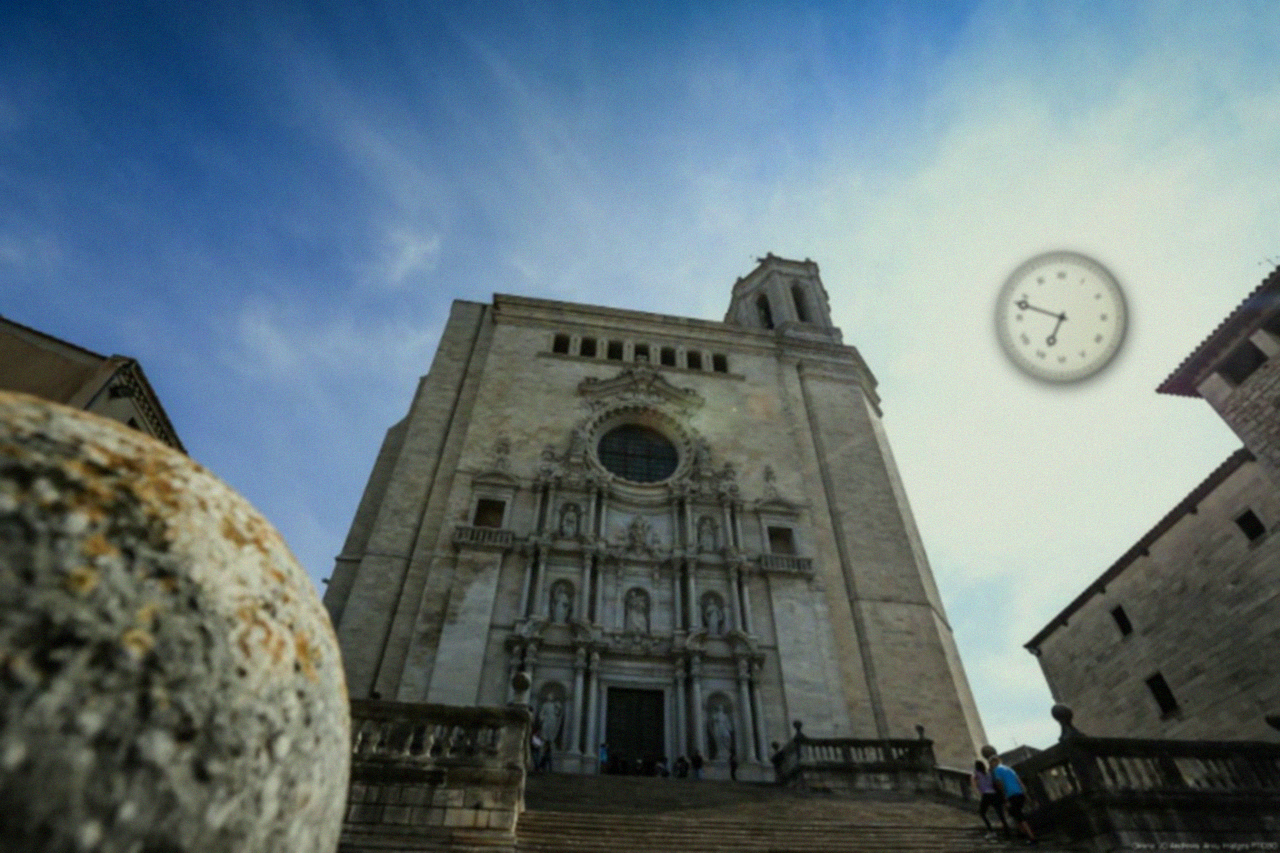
6 h 48 min
